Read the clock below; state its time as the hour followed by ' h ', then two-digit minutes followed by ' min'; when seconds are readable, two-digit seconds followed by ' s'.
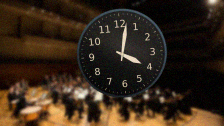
4 h 02 min
